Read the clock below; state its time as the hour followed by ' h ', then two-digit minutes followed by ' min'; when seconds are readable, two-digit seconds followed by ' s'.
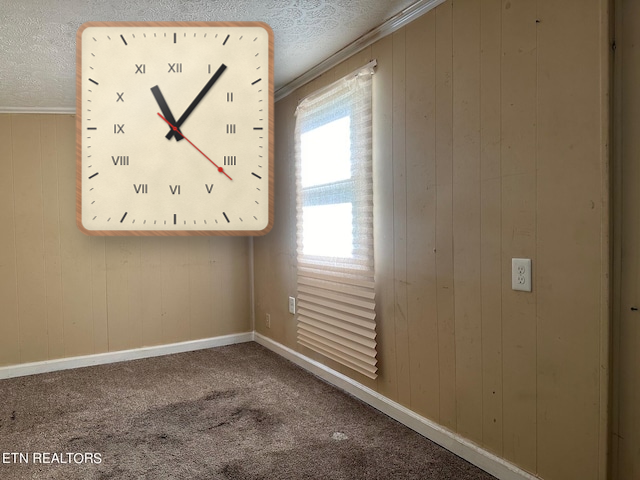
11 h 06 min 22 s
